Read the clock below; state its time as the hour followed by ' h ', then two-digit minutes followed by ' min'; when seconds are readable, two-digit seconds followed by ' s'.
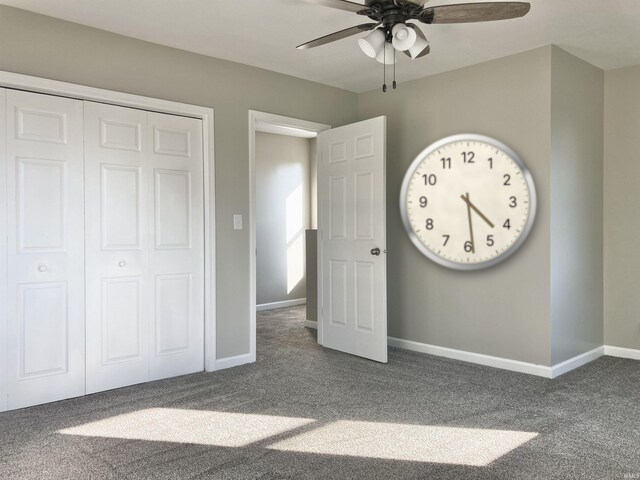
4 h 29 min
